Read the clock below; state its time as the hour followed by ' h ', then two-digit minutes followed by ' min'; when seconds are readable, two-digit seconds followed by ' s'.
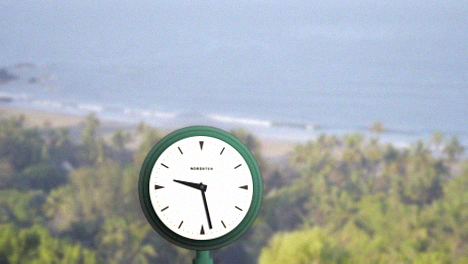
9 h 28 min
